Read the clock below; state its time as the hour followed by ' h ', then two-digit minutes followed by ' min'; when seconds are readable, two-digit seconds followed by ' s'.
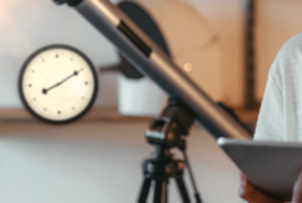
8 h 10 min
